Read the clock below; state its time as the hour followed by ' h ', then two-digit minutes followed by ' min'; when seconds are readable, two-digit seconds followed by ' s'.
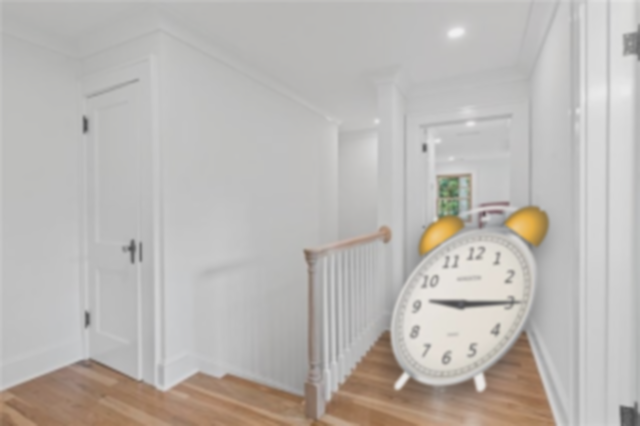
9 h 15 min
